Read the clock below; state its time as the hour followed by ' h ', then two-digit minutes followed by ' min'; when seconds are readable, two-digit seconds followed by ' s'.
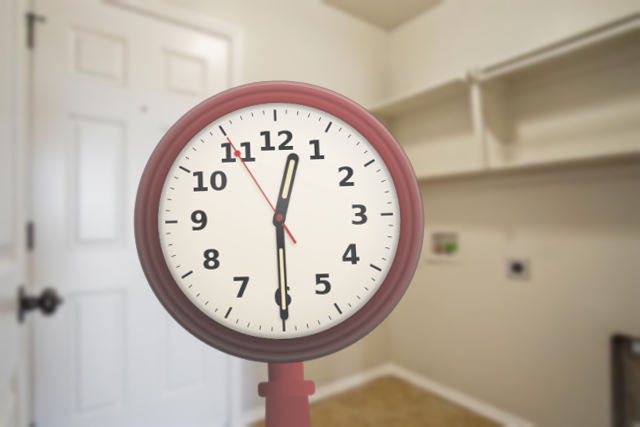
12 h 29 min 55 s
